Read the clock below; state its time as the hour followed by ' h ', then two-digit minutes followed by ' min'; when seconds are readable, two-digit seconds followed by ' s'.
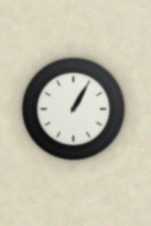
1 h 05 min
